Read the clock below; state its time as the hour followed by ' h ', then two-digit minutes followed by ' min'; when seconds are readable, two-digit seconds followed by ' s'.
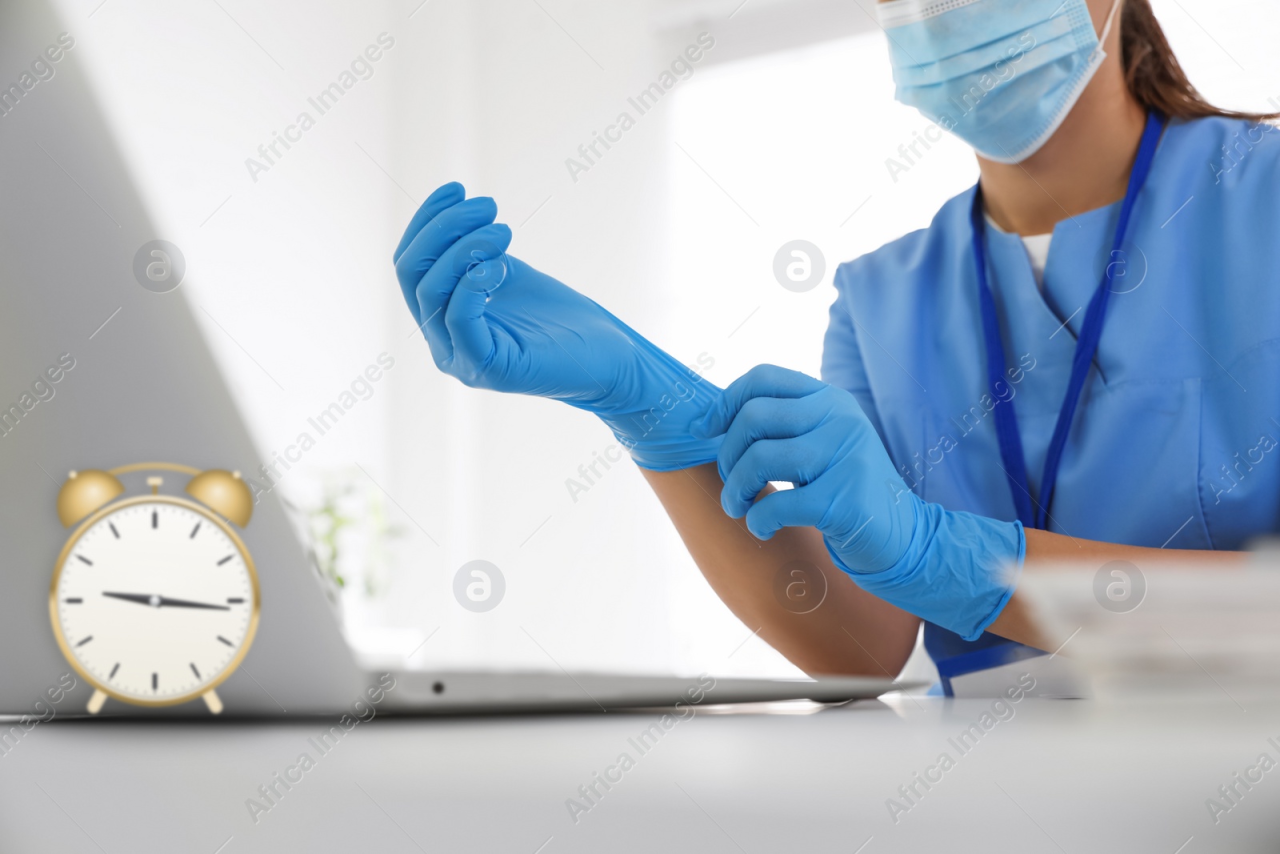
9 h 16 min
